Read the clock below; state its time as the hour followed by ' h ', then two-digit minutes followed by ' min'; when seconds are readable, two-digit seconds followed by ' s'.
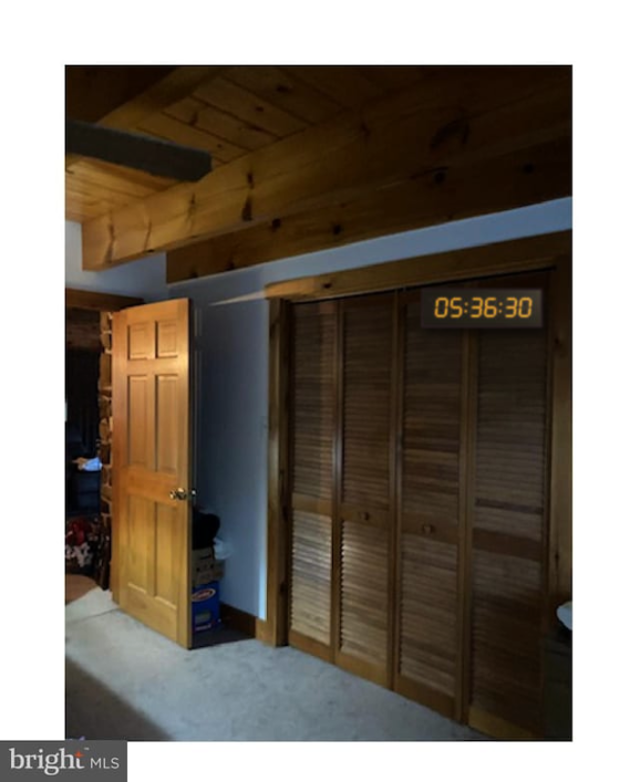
5 h 36 min 30 s
